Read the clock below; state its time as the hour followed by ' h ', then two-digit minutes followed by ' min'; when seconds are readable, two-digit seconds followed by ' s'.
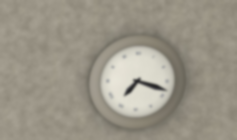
7 h 18 min
